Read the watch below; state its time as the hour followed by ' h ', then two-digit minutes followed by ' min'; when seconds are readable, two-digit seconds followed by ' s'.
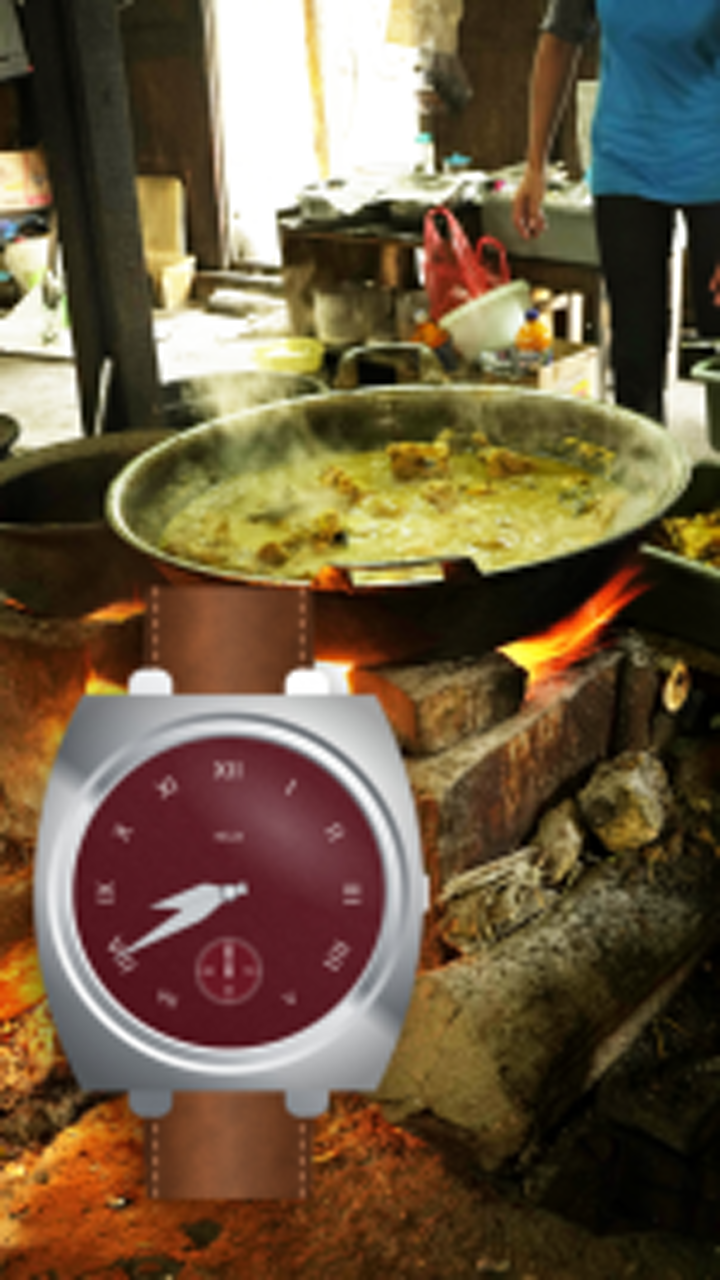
8 h 40 min
